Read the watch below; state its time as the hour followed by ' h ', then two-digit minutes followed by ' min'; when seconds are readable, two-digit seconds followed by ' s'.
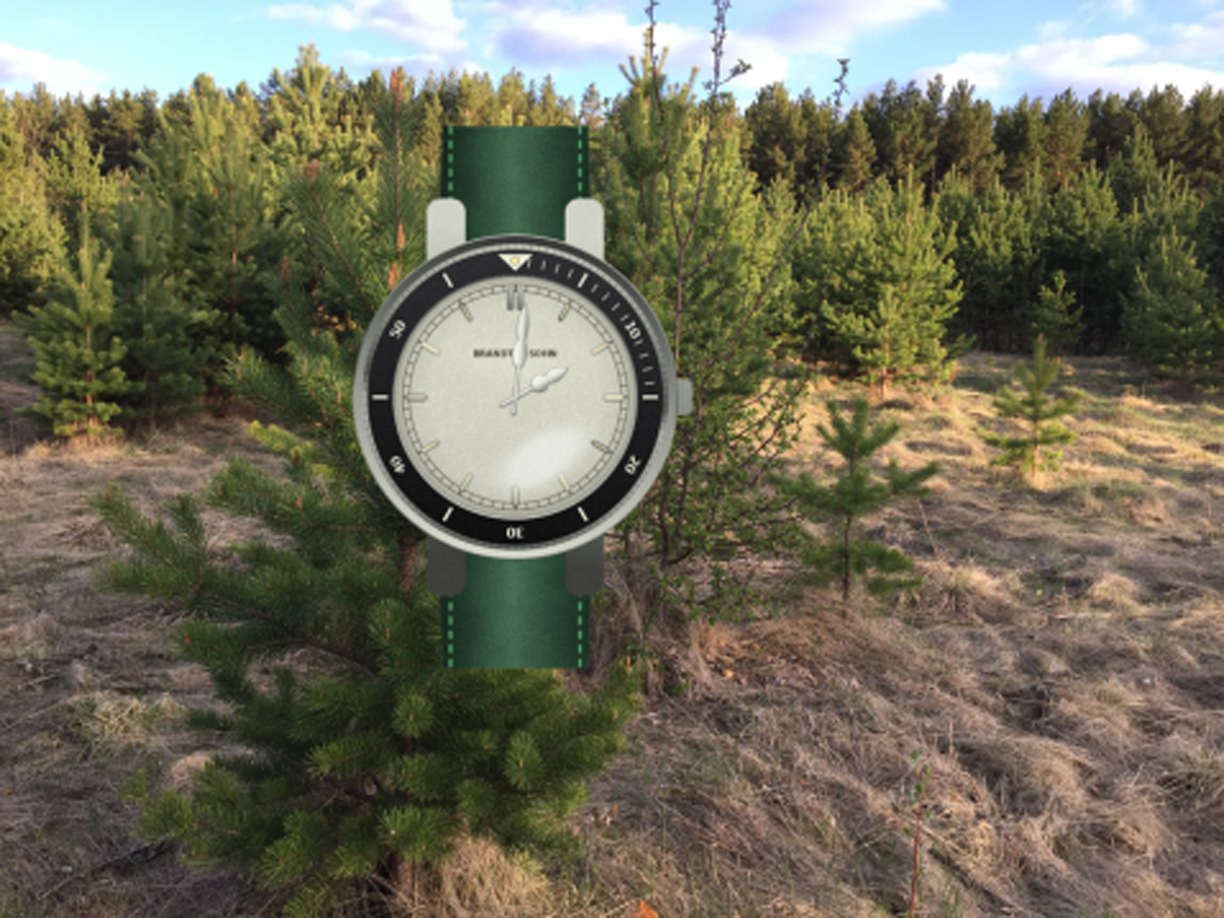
2 h 01 min
